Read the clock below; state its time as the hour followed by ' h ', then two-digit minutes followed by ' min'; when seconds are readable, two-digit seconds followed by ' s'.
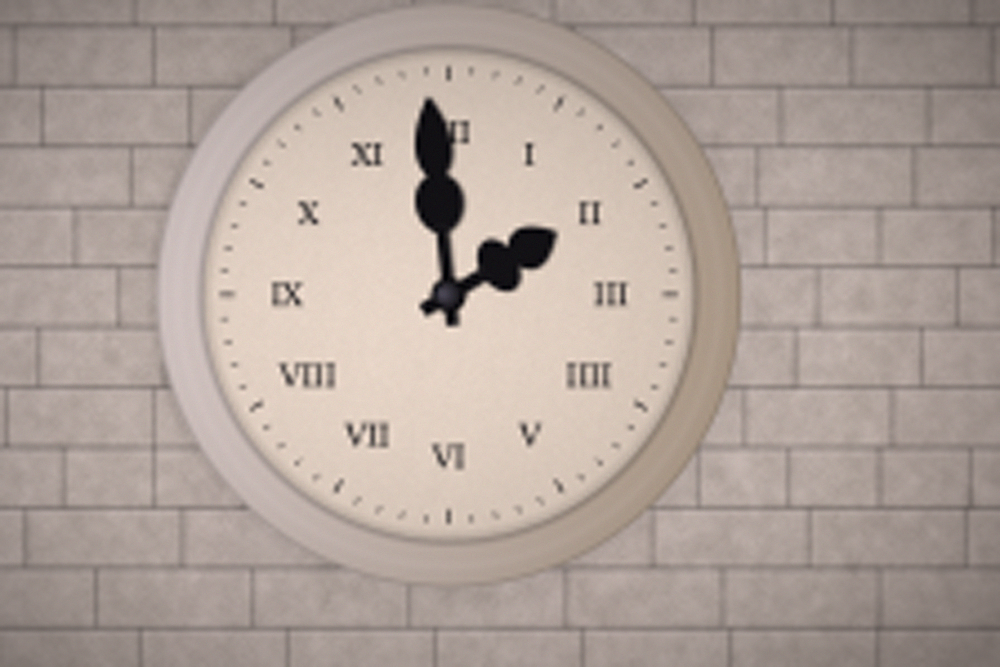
1 h 59 min
